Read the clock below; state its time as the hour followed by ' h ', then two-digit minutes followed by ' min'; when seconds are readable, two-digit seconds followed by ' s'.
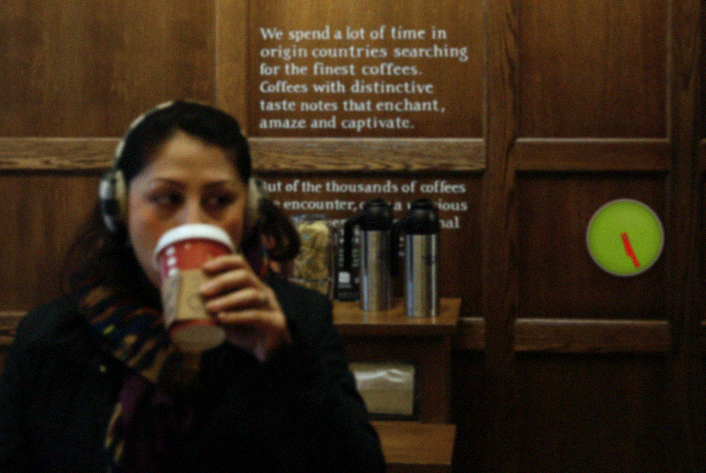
5 h 26 min
